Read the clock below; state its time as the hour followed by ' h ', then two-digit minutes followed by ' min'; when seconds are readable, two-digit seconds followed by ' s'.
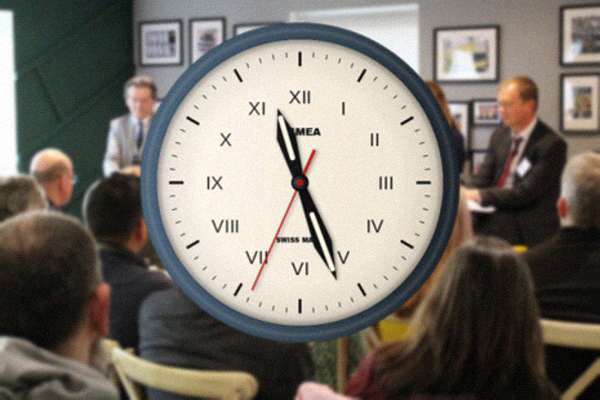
11 h 26 min 34 s
